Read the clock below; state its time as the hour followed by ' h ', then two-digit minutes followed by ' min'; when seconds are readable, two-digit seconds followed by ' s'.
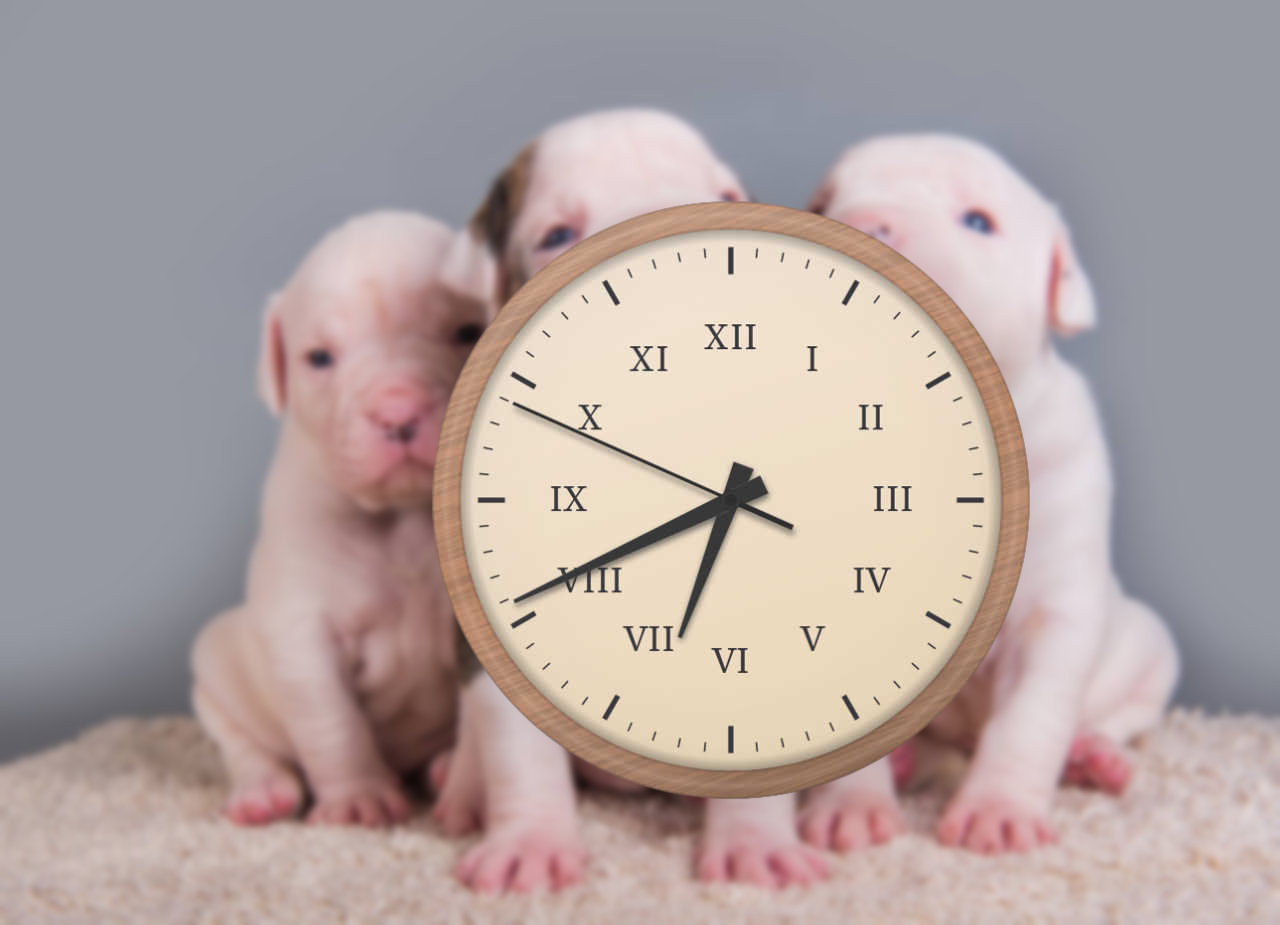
6 h 40 min 49 s
